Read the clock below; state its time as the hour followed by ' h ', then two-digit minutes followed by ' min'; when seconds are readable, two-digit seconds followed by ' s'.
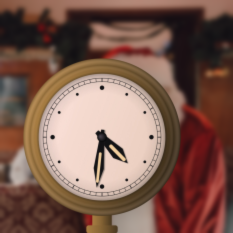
4 h 31 min
